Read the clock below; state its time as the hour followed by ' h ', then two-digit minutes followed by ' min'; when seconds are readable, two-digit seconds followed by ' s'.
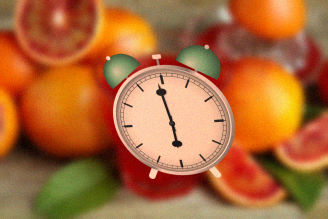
5 h 59 min
